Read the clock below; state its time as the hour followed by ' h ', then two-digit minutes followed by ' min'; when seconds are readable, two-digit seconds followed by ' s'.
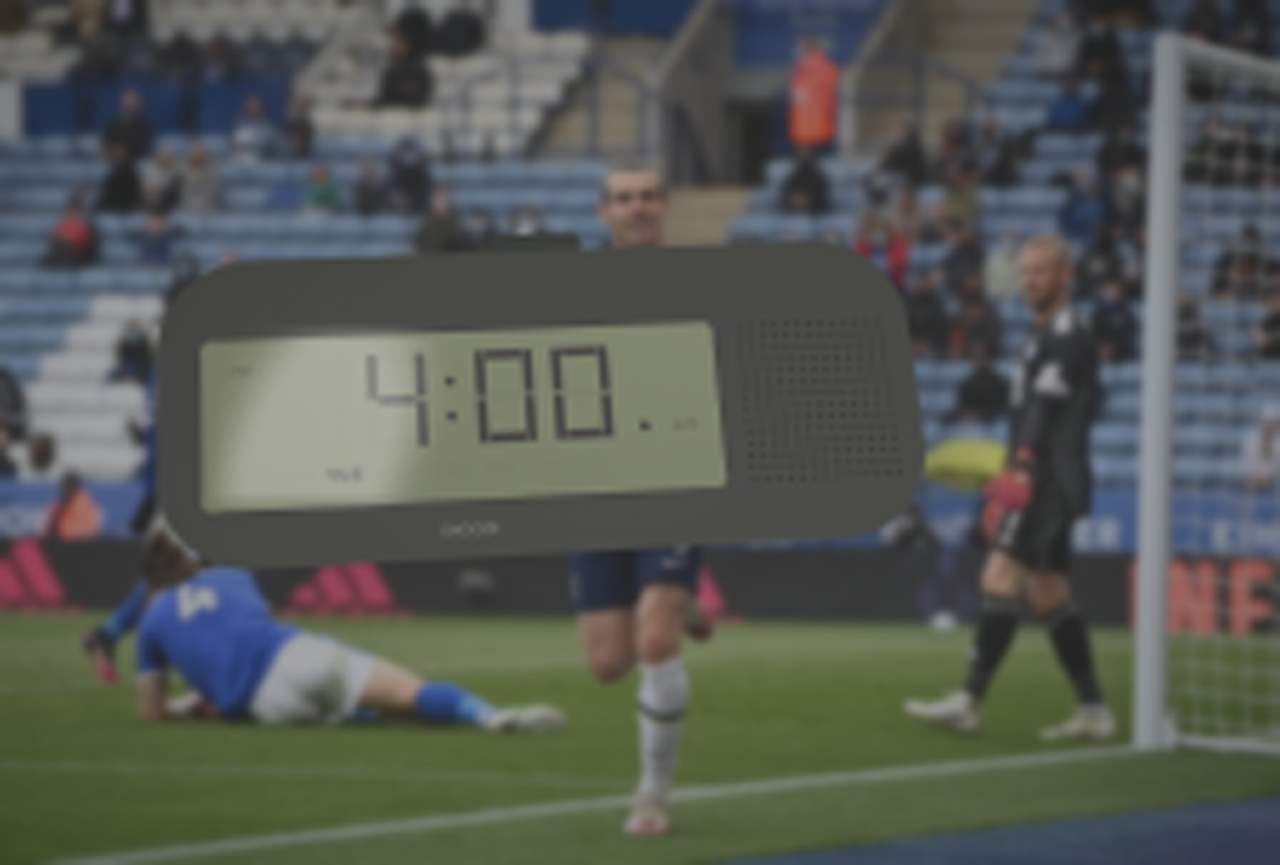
4 h 00 min
